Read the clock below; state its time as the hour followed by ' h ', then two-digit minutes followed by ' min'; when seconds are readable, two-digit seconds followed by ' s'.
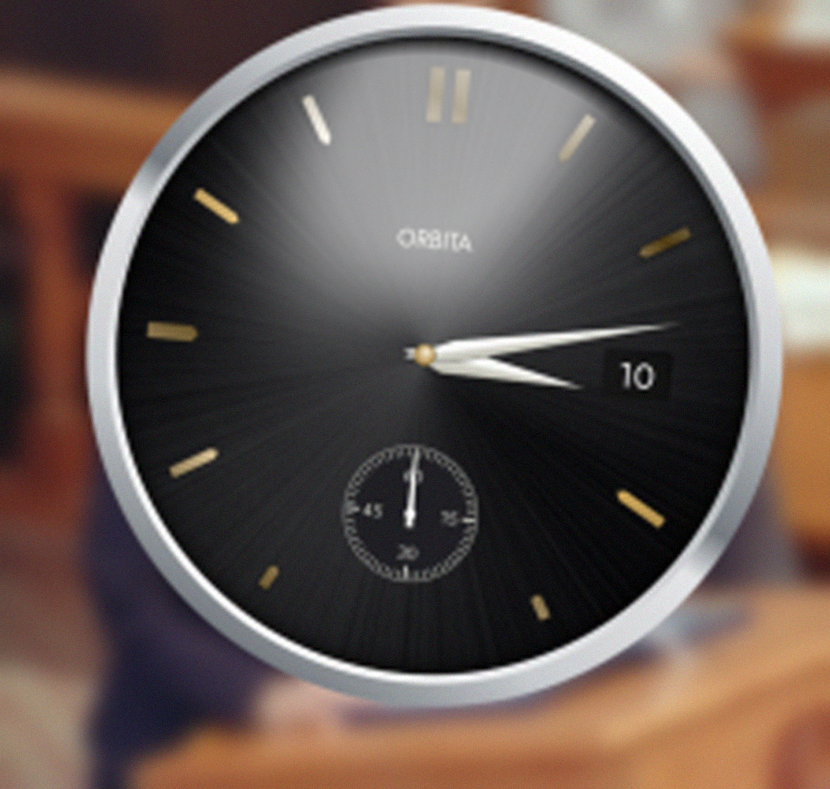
3 h 13 min
